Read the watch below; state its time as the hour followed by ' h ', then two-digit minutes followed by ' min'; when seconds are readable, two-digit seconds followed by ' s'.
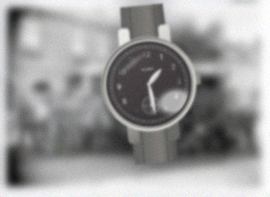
1 h 29 min
